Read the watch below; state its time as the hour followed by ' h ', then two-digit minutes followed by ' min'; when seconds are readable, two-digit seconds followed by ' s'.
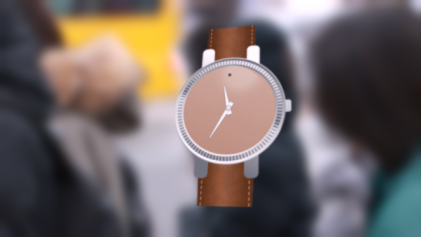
11 h 35 min
